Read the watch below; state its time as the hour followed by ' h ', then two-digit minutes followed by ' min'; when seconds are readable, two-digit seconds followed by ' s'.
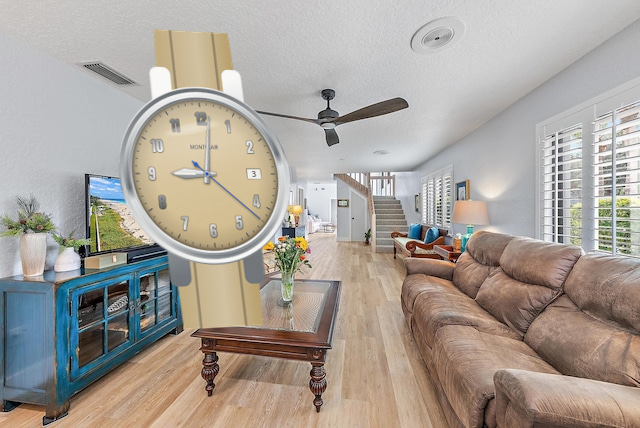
9 h 01 min 22 s
